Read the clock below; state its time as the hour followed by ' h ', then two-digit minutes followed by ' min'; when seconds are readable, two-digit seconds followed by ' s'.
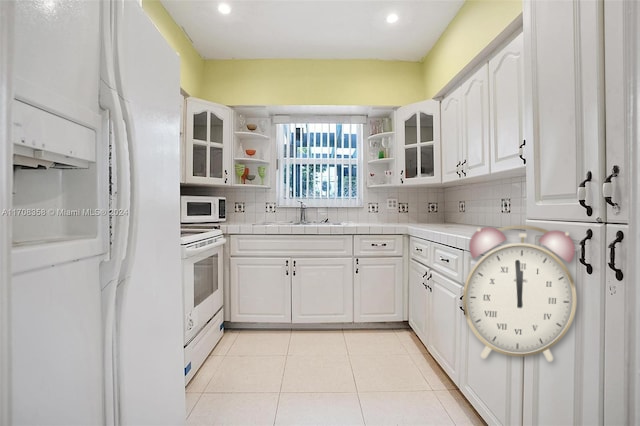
11 h 59 min
